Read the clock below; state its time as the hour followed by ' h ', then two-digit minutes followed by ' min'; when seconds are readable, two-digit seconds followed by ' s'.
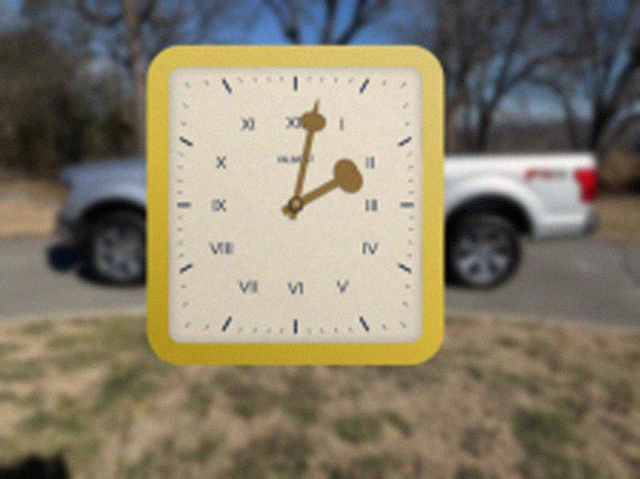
2 h 02 min
